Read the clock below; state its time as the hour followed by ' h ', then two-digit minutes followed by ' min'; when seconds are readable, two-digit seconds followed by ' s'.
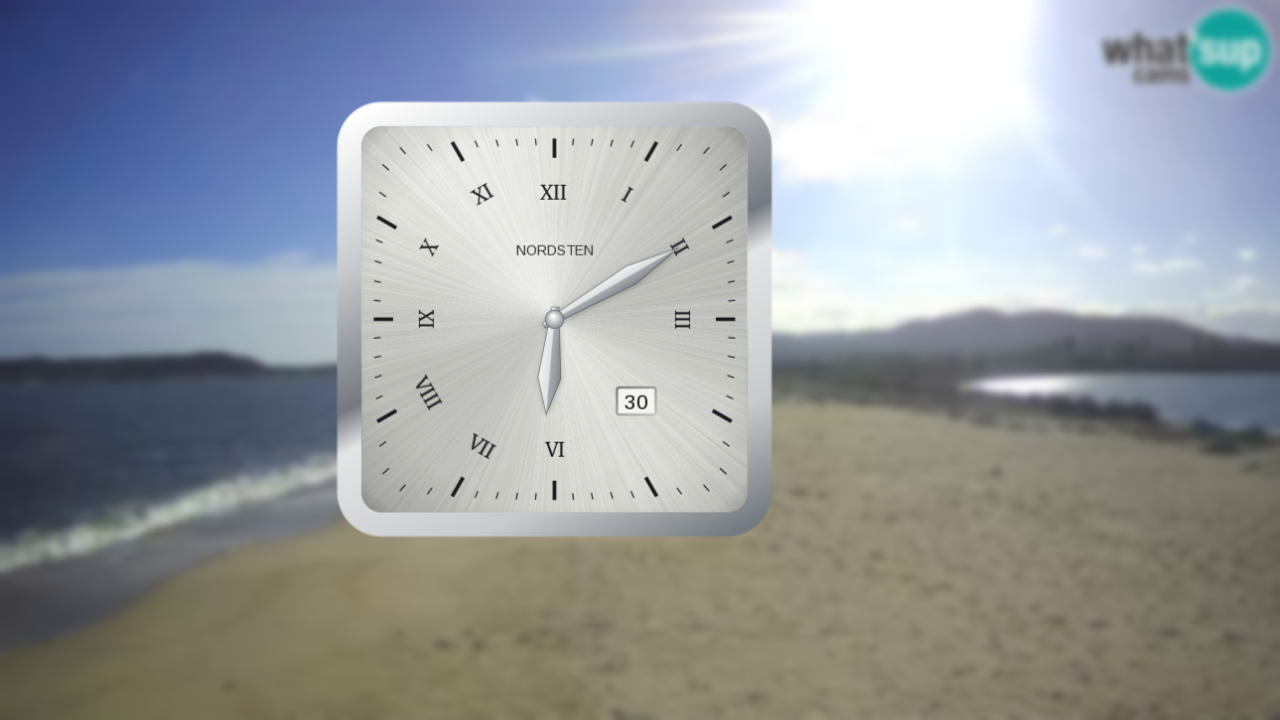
6 h 10 min
